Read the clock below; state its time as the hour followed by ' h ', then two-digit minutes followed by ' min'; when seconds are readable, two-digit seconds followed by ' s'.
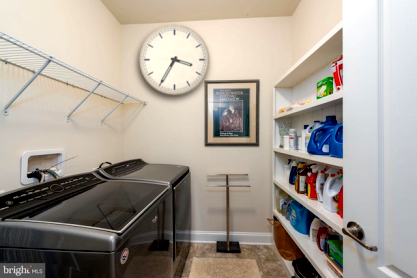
3 h 35 min
